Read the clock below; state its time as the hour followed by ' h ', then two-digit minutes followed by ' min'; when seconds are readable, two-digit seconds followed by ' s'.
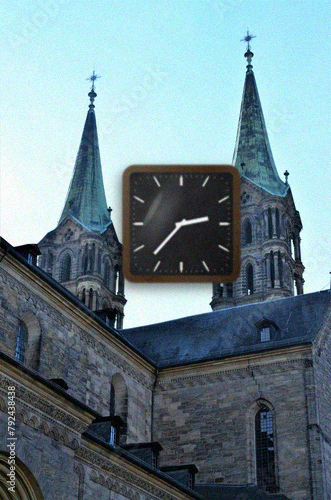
2 h 37 min
